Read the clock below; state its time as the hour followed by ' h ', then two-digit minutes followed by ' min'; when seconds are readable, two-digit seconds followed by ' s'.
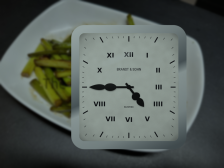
4 h 45 min
